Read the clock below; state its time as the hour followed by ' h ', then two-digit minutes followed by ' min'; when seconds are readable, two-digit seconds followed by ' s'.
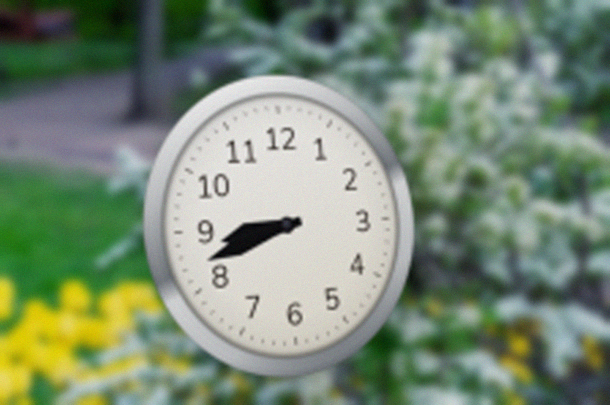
8 h 42 min
